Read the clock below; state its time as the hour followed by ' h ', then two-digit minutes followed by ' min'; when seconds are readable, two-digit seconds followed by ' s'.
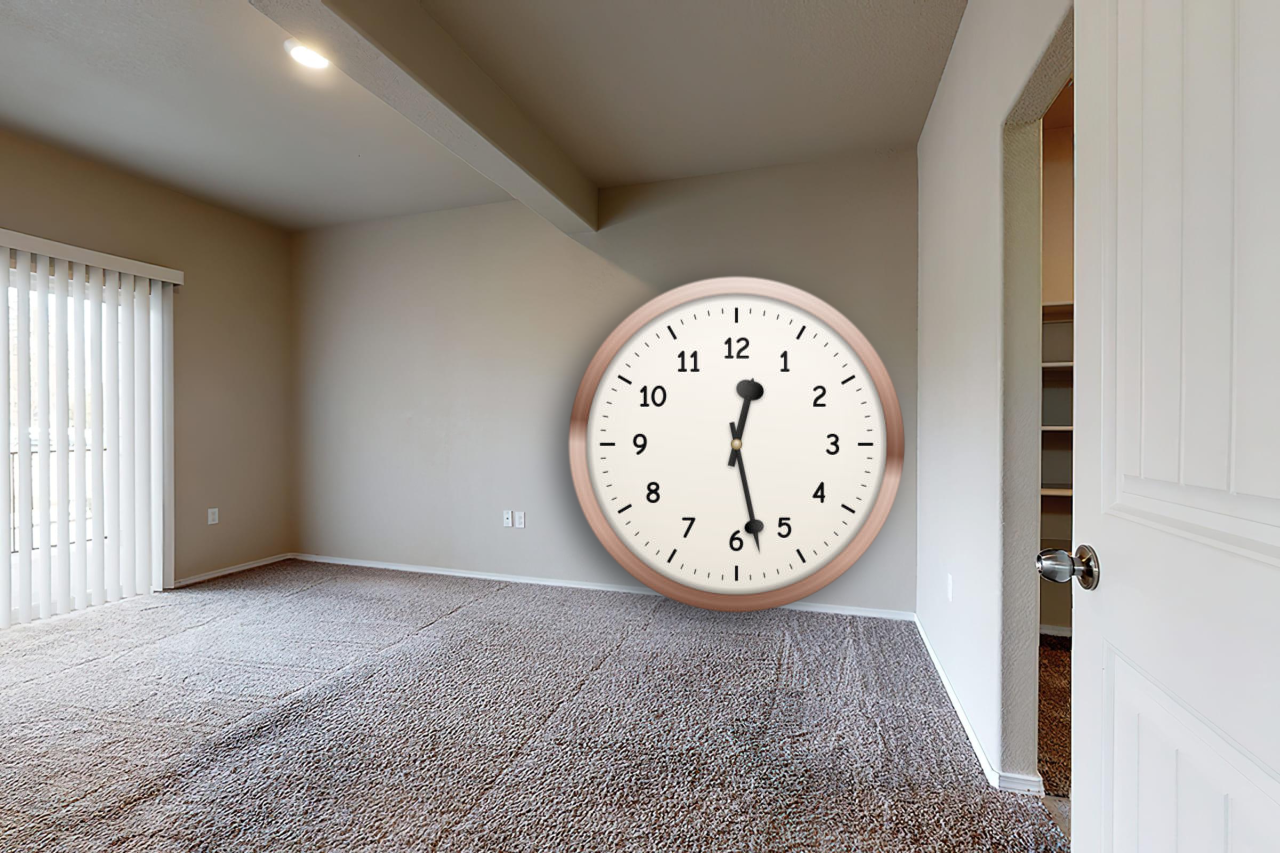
12 h 28 min
